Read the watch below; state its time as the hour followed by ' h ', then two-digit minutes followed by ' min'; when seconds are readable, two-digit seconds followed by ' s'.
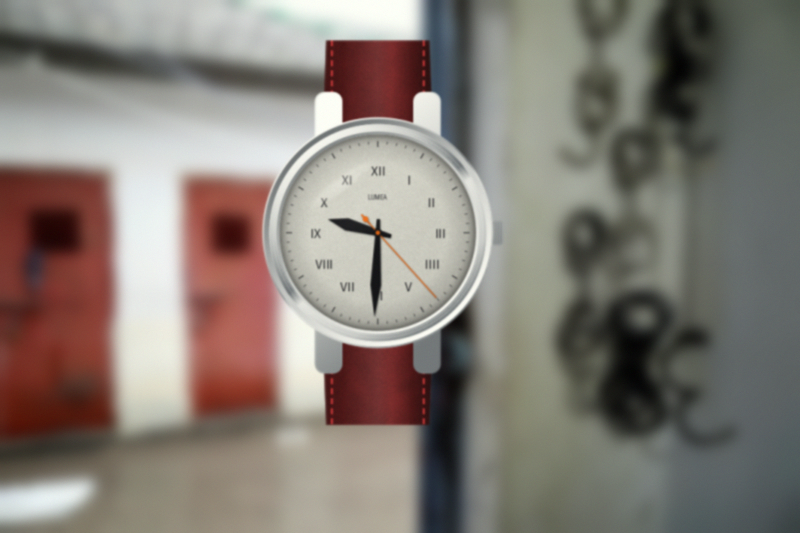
9 h 30 min 23 s
